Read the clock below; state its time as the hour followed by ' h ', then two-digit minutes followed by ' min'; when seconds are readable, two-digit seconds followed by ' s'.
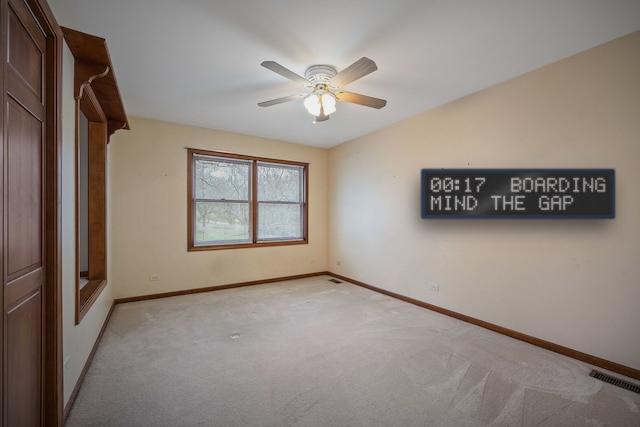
0 h 17 min
